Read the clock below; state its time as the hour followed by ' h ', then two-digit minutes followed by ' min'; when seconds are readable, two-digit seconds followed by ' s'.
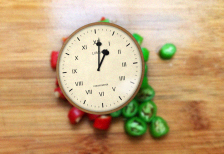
1 h 01 min
